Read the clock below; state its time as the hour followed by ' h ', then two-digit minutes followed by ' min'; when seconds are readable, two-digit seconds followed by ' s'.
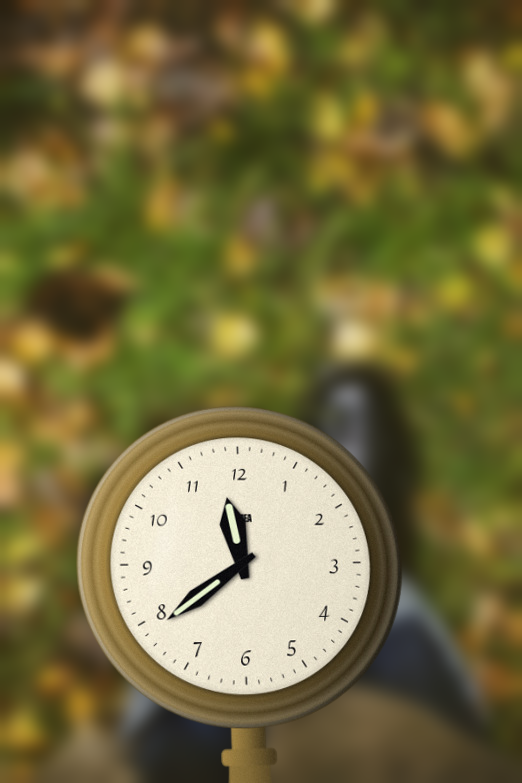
11 h 39 min
